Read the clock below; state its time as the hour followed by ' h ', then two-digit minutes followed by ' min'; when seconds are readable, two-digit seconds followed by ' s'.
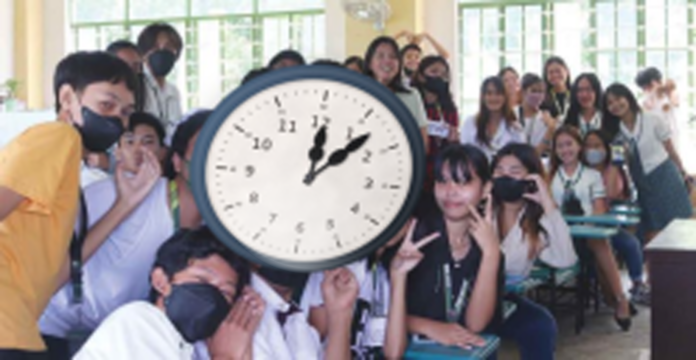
12 h 07 min
